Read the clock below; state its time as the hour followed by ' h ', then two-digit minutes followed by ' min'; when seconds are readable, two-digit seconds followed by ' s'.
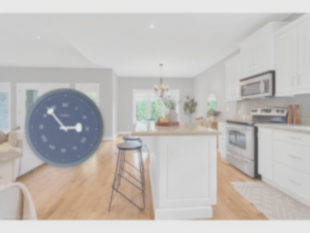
2 h 53 min
